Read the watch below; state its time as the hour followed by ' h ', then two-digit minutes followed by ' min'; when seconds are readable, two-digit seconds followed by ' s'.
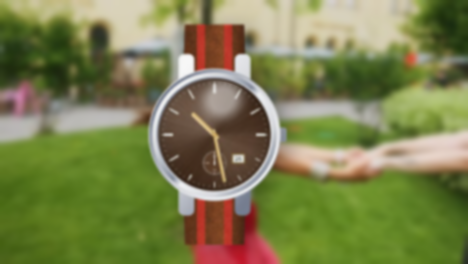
10 h 28 min
